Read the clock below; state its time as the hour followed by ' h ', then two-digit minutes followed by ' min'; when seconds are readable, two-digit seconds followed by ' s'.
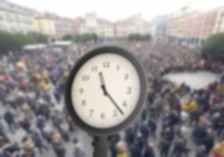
11 h 23 min
